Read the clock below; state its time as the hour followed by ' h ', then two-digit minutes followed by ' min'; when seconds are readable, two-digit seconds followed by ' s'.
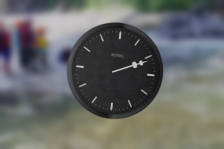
2 h 11 min
